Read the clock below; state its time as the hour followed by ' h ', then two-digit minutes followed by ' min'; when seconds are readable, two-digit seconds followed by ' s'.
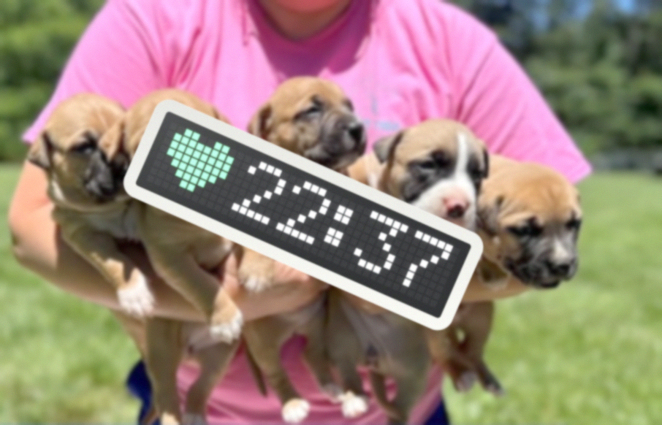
22 h 37 min
